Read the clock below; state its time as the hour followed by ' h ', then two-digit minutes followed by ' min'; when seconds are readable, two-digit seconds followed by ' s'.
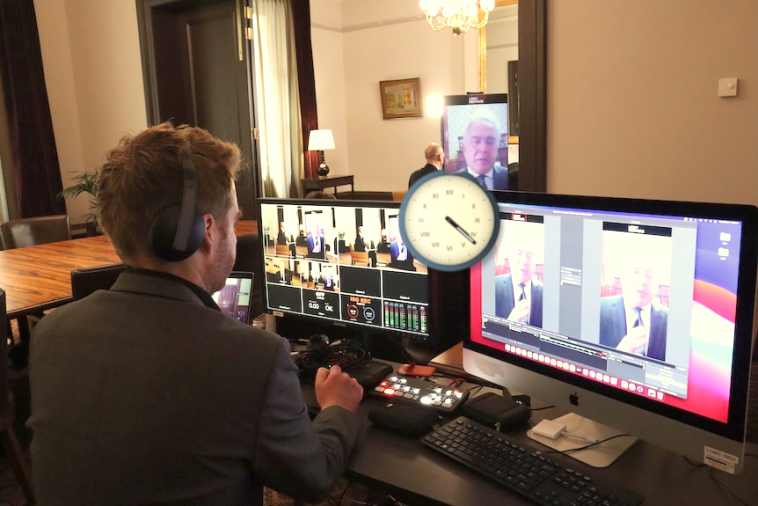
4 h 22 min
